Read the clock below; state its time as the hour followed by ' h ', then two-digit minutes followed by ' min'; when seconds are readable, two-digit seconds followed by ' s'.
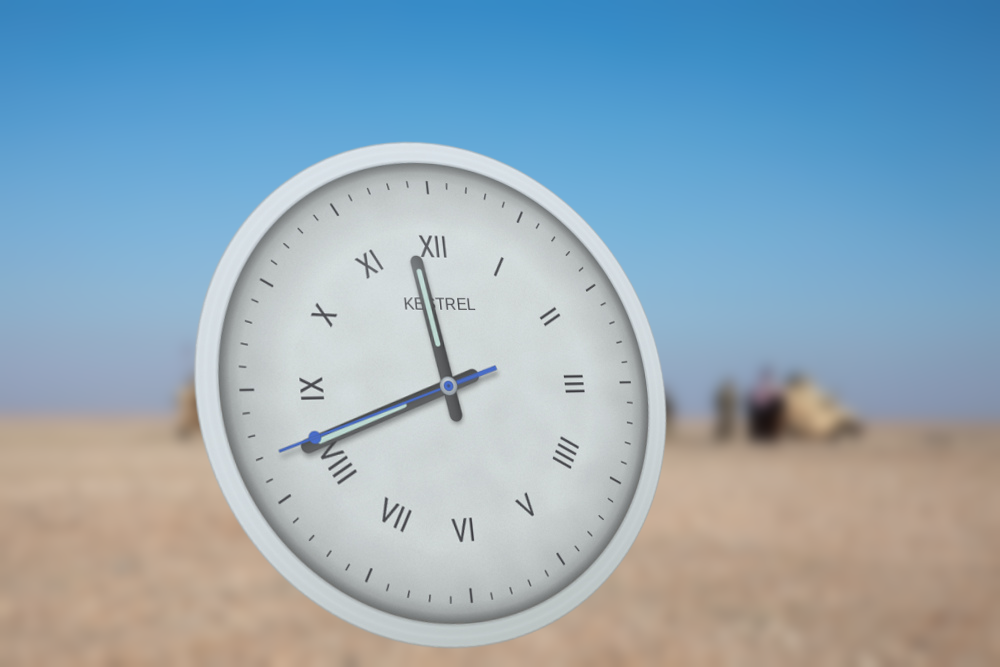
11 h 41 min 42 s
